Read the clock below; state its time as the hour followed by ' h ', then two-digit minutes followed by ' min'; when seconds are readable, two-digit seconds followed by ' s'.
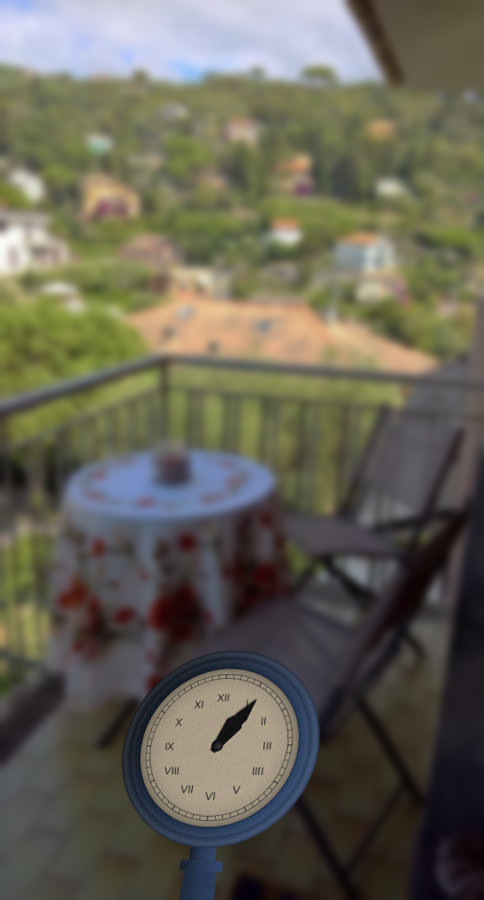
1 h 06 min
